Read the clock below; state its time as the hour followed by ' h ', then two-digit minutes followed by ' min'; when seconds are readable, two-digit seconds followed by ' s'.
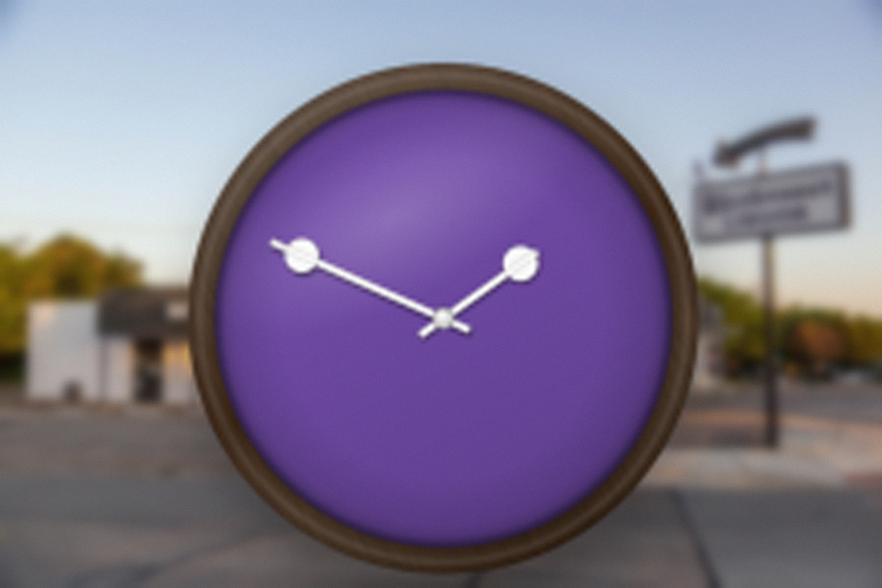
1 h 49 min
